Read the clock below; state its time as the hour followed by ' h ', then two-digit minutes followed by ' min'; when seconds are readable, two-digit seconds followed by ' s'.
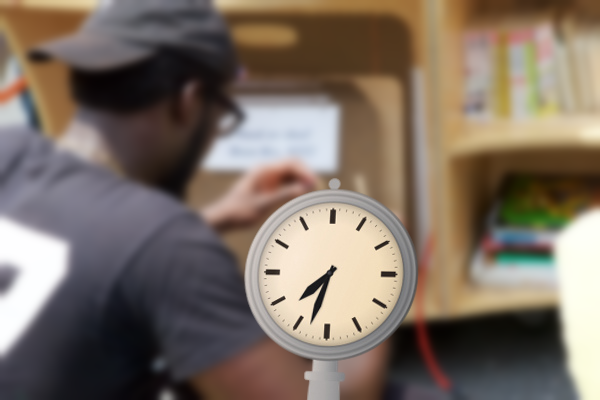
7 h 33 min
